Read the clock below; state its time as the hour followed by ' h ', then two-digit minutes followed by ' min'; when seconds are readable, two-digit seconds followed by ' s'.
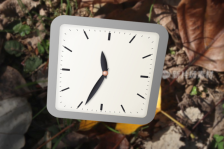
11 h 34 min
